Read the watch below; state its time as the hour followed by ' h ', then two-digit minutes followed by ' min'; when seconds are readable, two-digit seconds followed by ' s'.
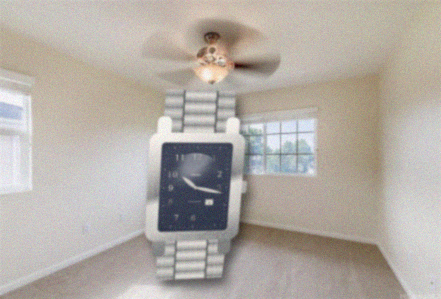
10 h 17 min
